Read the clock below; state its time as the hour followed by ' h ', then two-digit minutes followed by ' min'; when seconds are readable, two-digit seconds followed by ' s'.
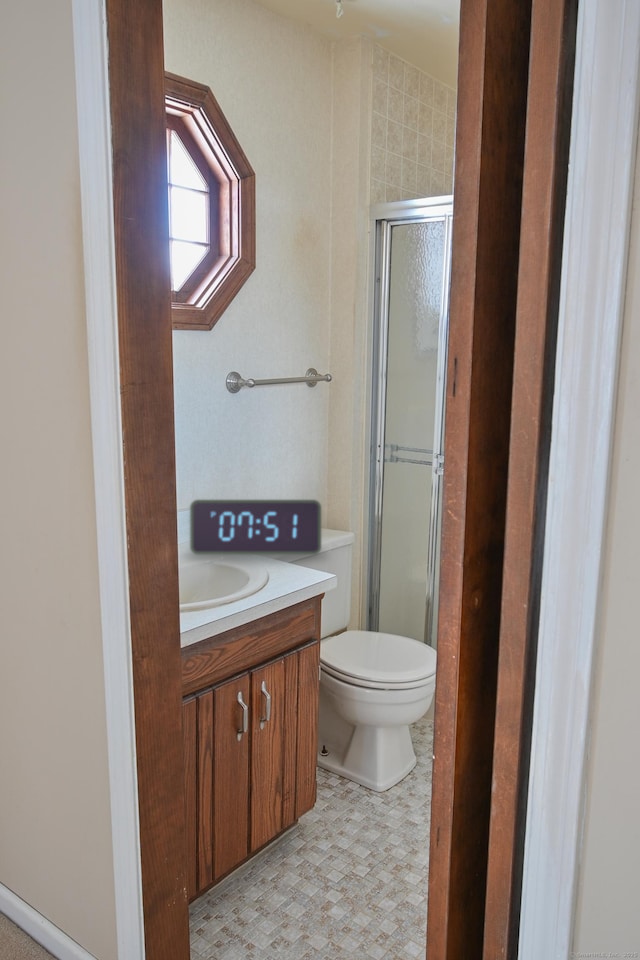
7 h 51 min
